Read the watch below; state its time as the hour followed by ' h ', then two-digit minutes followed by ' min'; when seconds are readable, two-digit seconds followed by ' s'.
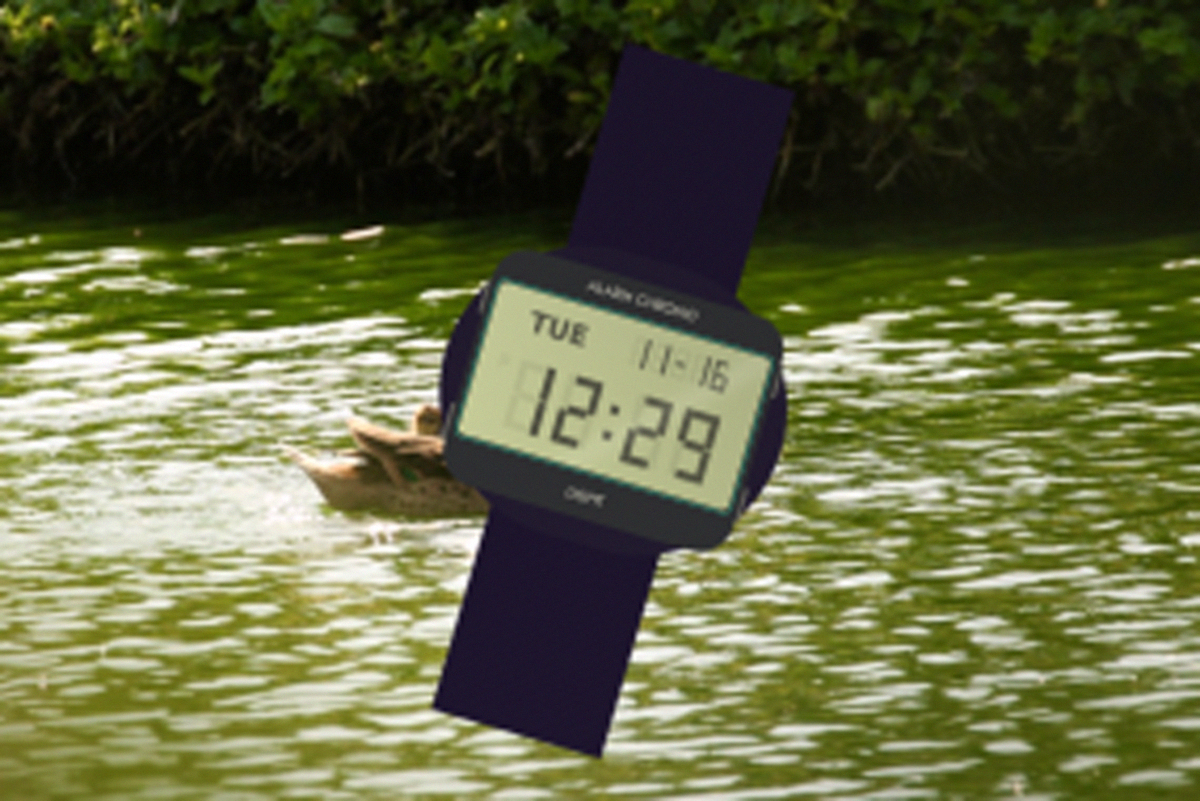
12 h 29 min
